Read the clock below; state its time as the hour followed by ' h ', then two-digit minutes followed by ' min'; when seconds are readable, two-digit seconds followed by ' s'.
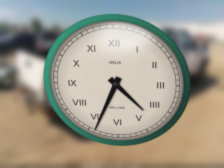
4 h 34 min
